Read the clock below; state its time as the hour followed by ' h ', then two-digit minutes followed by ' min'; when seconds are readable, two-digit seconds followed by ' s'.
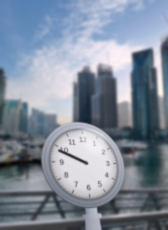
9 h 49 min
